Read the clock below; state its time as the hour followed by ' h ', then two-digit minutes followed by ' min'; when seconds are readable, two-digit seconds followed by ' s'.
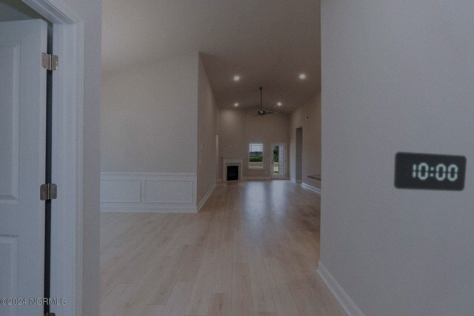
10 h 00 min
